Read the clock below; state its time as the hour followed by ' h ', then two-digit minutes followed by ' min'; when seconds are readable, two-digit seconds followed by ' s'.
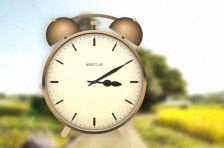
3 h 10 min
